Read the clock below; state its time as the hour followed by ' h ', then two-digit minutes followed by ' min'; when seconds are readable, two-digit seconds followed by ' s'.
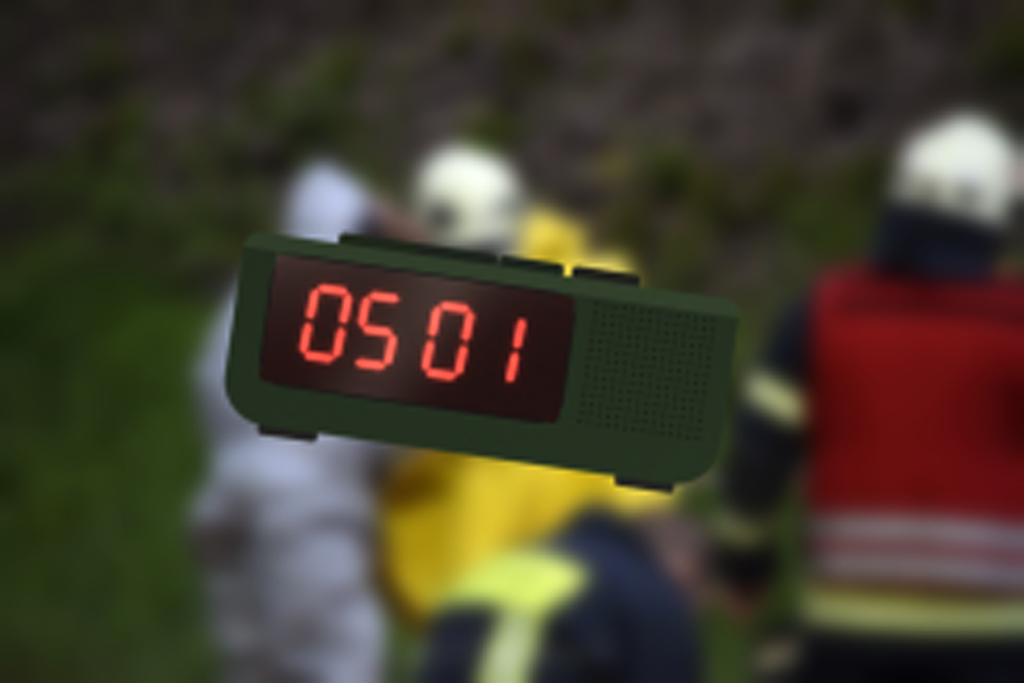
5 h 01 min
